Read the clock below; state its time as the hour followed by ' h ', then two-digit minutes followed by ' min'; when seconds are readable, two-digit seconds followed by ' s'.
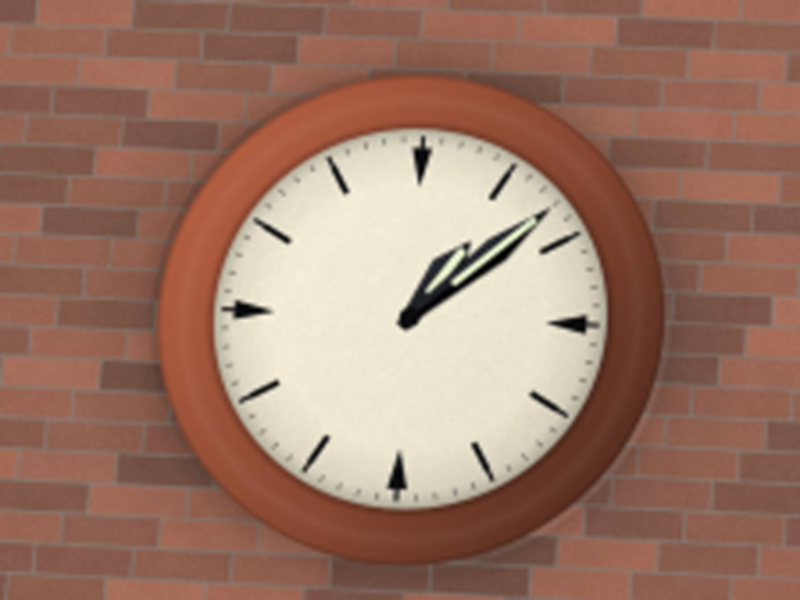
1 h 08 min
